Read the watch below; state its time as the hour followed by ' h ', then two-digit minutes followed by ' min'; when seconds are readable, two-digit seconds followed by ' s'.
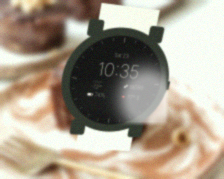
10 h 35 min
